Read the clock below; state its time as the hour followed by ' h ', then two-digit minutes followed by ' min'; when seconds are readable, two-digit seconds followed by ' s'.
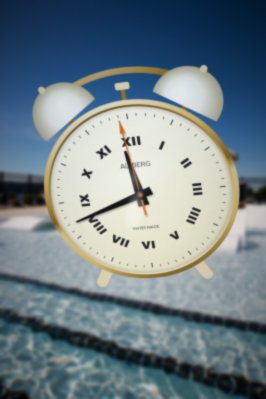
11 h 41 min 59 s
